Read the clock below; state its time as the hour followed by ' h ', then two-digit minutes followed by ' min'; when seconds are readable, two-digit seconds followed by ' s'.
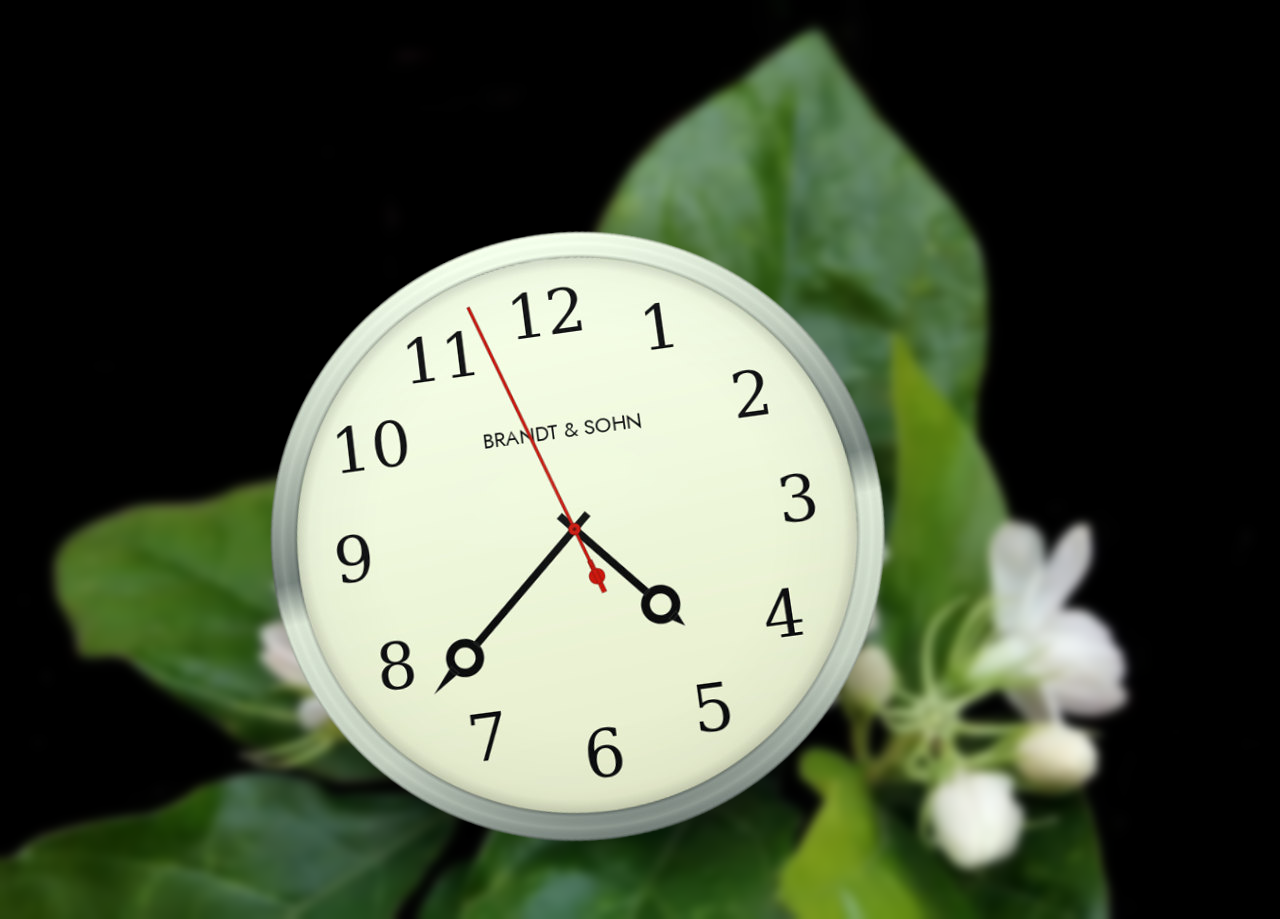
4 h 37 min 57 s
